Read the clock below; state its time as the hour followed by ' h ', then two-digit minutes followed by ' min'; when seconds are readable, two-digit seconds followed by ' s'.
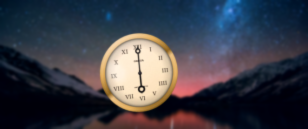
6 h 00 min
